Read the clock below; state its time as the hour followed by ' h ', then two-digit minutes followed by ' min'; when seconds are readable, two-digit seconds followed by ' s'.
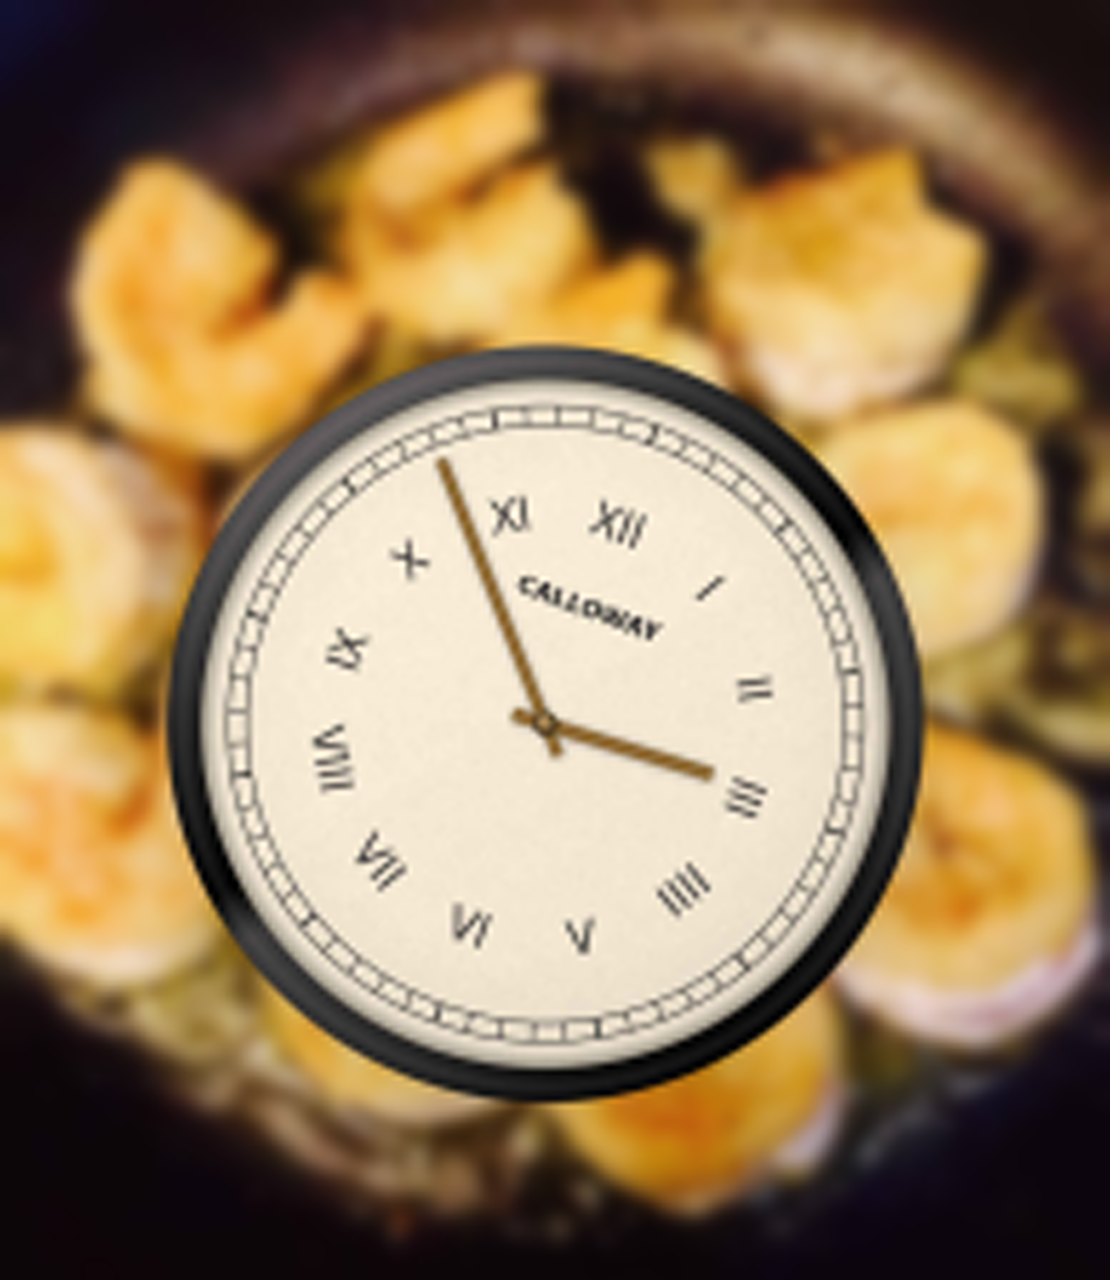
2 h 53 min
